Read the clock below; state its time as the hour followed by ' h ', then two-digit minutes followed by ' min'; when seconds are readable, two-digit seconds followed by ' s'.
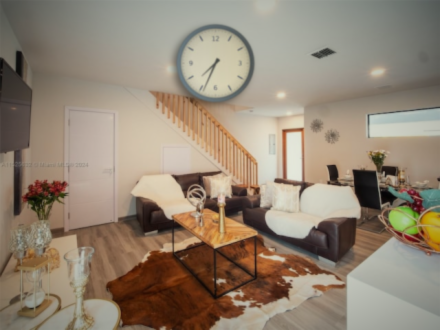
7 h 34 min
